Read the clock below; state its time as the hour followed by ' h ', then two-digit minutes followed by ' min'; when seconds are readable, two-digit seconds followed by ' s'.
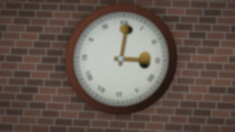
3 h 01 min
